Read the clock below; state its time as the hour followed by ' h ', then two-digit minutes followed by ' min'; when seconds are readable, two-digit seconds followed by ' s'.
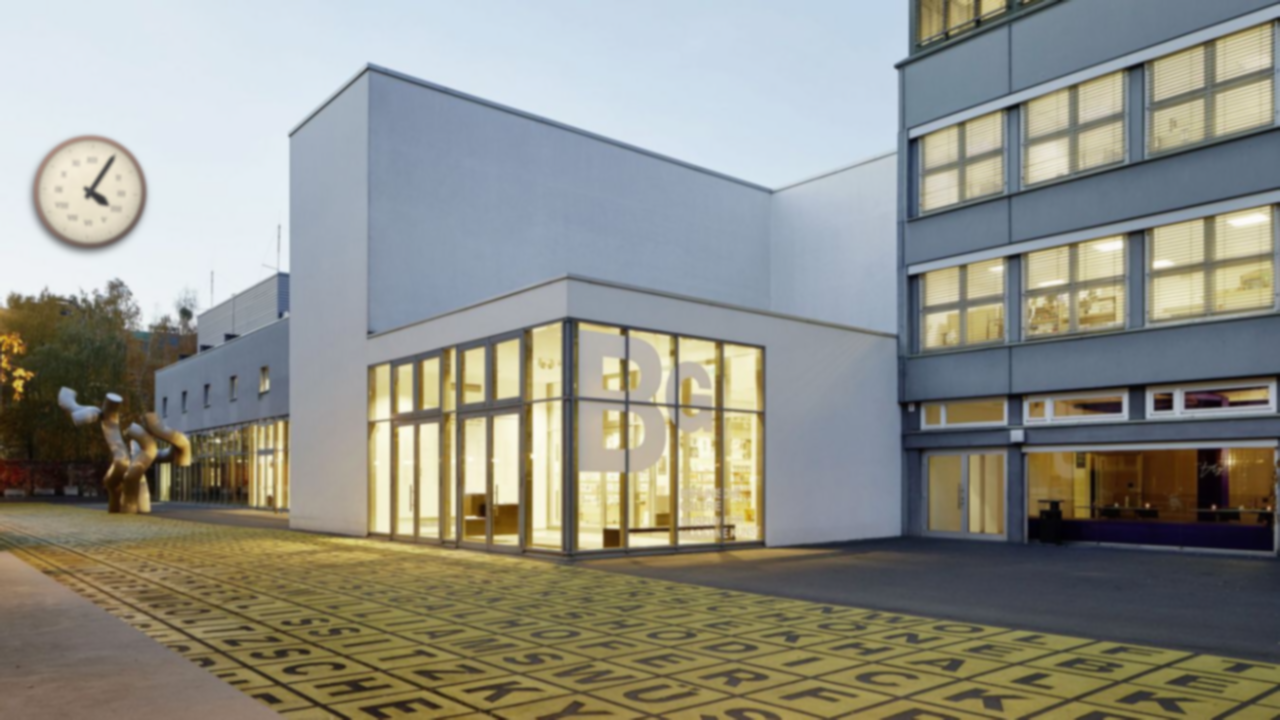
4 h 05 min
